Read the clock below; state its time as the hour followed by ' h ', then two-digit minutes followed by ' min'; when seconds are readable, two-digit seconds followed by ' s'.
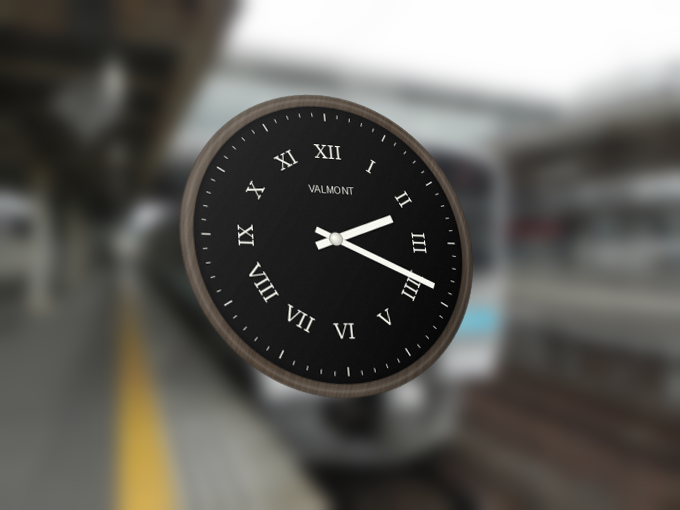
2 h 19 min
